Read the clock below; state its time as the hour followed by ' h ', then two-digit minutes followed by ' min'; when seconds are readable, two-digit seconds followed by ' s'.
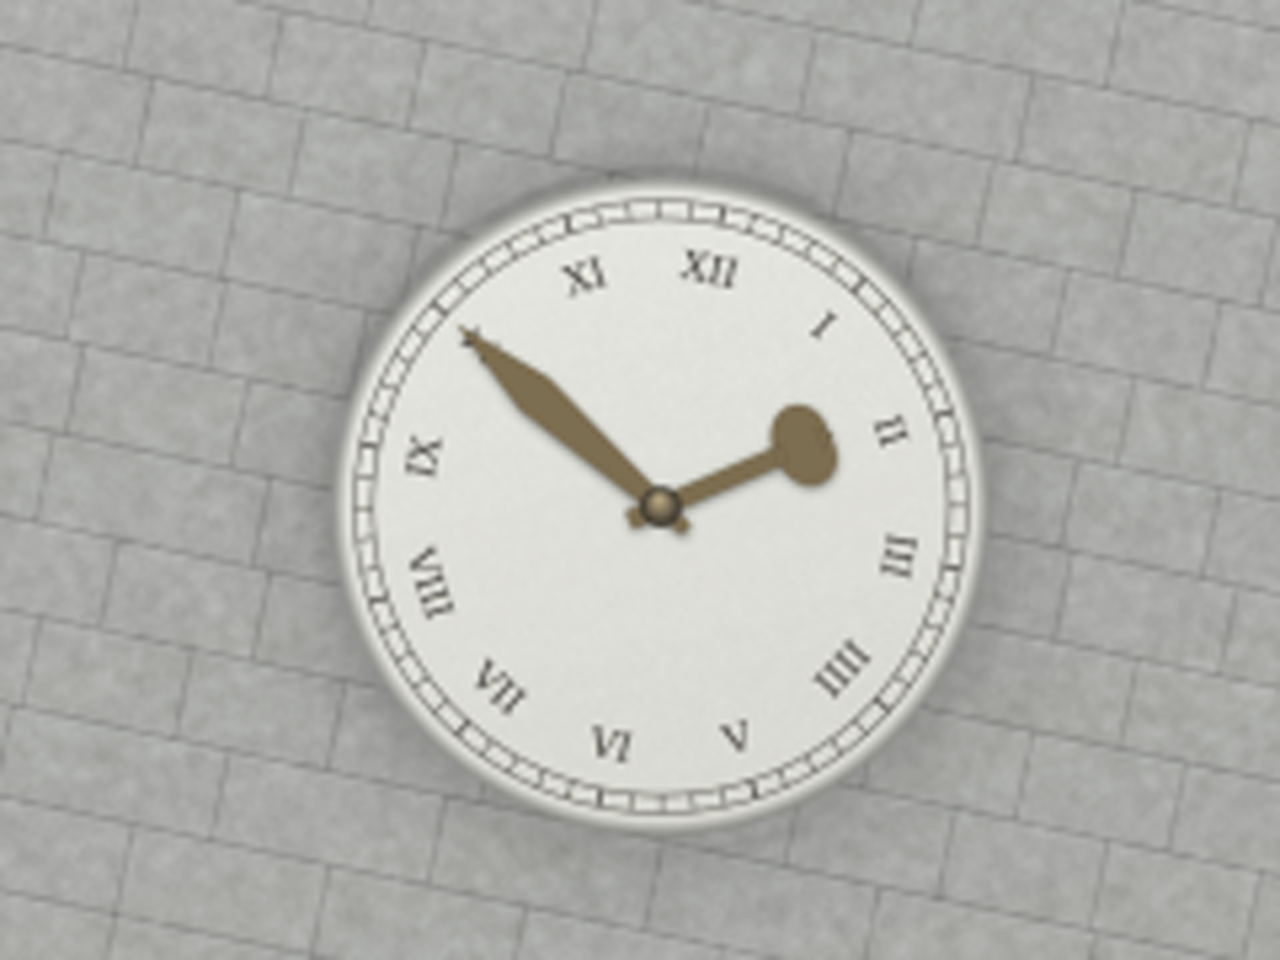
1 h 50 min
